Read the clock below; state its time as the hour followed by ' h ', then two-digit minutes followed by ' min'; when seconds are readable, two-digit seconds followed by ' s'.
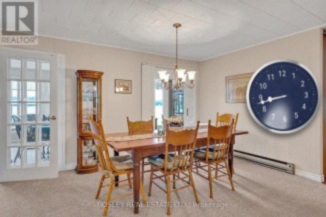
8 h 43 min
